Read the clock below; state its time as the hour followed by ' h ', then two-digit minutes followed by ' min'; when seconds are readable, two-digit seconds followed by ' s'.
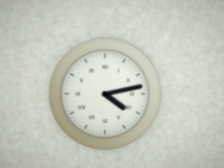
4 h 13 min
